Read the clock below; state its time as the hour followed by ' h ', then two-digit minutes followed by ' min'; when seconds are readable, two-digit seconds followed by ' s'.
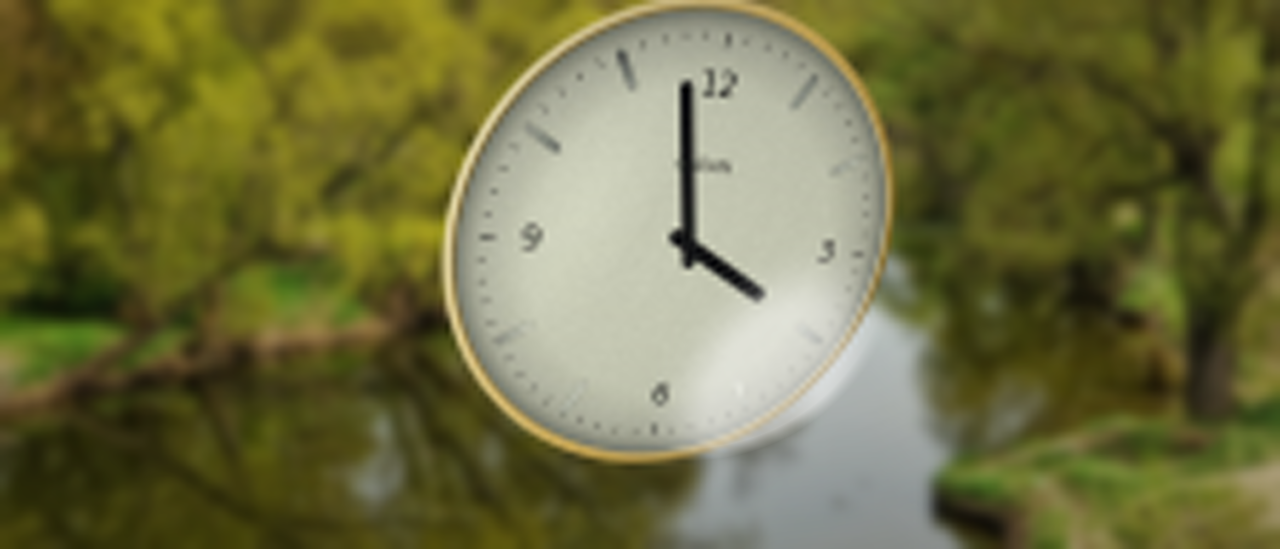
3 h 58 min
